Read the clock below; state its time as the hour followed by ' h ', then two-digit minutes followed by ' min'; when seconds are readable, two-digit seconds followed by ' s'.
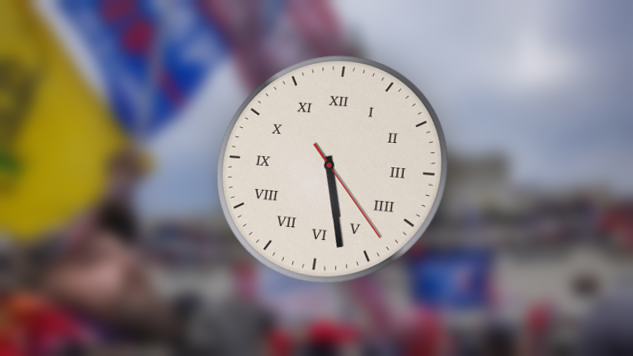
5 h 27 min 23 s
